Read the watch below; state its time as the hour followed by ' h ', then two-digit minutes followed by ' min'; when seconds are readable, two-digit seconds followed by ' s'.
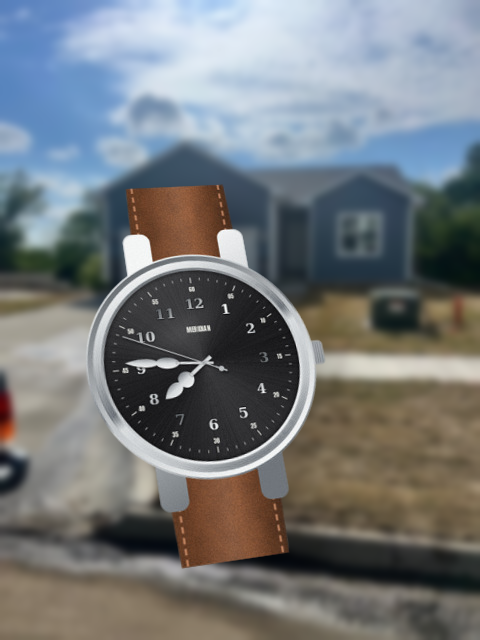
7 h 45 min 49 s
